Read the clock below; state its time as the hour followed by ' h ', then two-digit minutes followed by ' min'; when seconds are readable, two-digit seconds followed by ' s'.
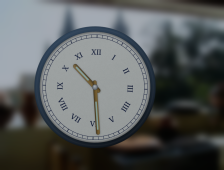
10 h 29 min
